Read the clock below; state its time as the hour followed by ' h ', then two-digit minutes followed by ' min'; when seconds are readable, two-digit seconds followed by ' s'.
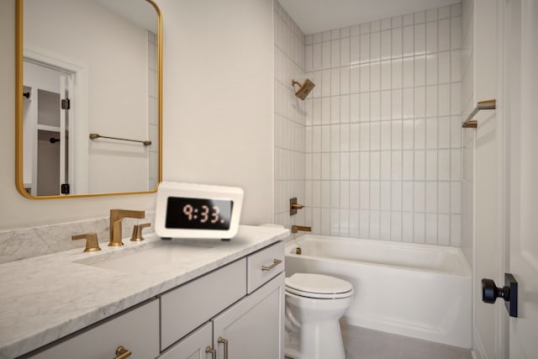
9 h 33 min
